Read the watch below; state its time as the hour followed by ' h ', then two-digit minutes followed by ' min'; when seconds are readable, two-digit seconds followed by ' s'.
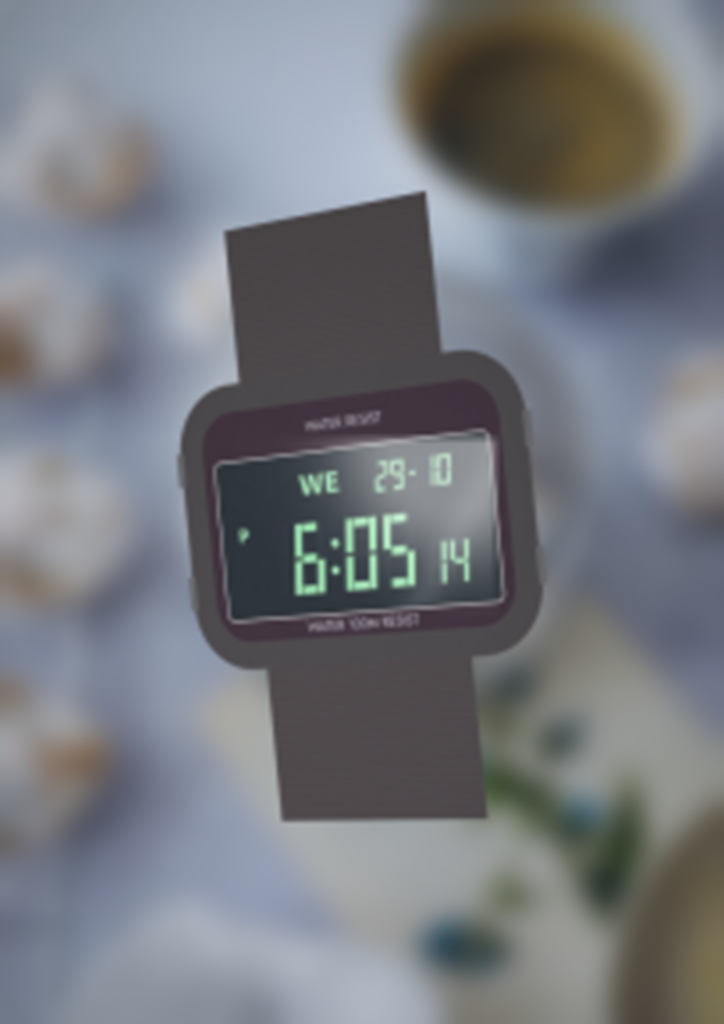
6 h 05 min 14 s
